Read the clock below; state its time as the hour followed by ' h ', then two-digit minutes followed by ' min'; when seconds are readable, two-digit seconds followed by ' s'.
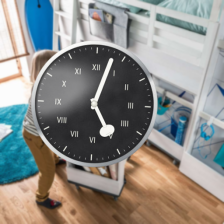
5 h 03 min
